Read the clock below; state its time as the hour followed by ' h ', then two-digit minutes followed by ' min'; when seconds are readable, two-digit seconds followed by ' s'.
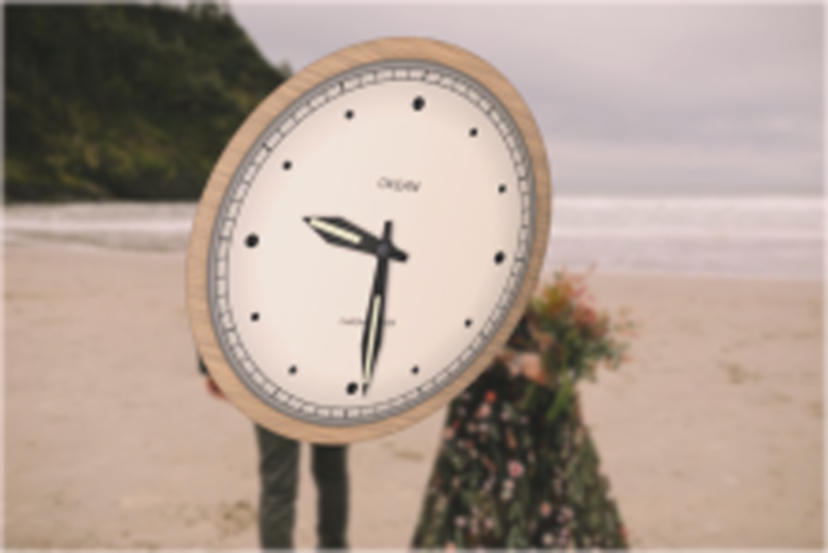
9 h 29 min
